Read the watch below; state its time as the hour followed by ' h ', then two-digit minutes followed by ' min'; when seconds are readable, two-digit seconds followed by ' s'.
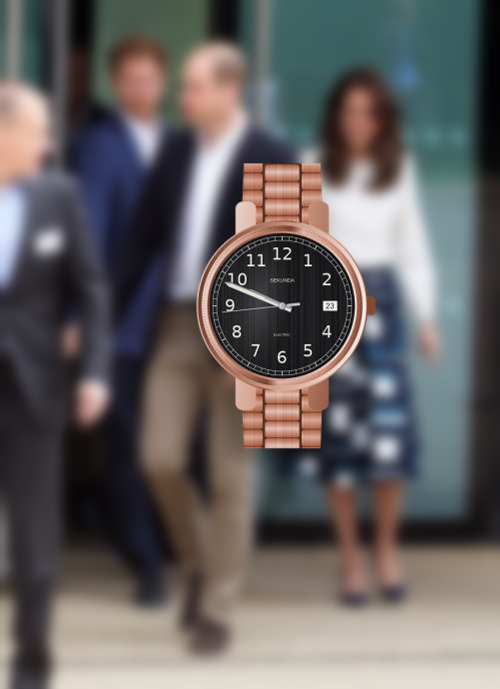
9 h 48 min 44 s
